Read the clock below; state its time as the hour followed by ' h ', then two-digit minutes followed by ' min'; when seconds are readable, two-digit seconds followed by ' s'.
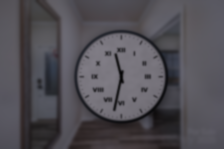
11 h 32 min
